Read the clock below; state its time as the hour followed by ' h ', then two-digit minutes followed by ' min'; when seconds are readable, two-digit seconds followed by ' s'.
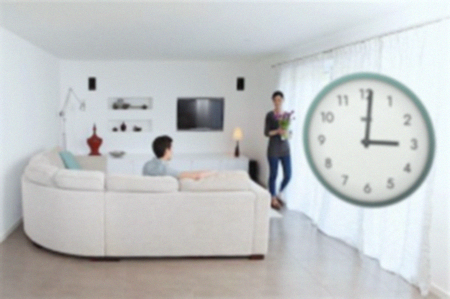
3 h 01 min
